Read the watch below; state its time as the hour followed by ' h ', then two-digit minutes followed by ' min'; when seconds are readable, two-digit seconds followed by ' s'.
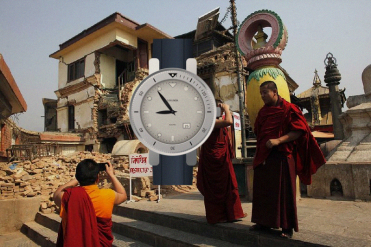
8 h 54 min
